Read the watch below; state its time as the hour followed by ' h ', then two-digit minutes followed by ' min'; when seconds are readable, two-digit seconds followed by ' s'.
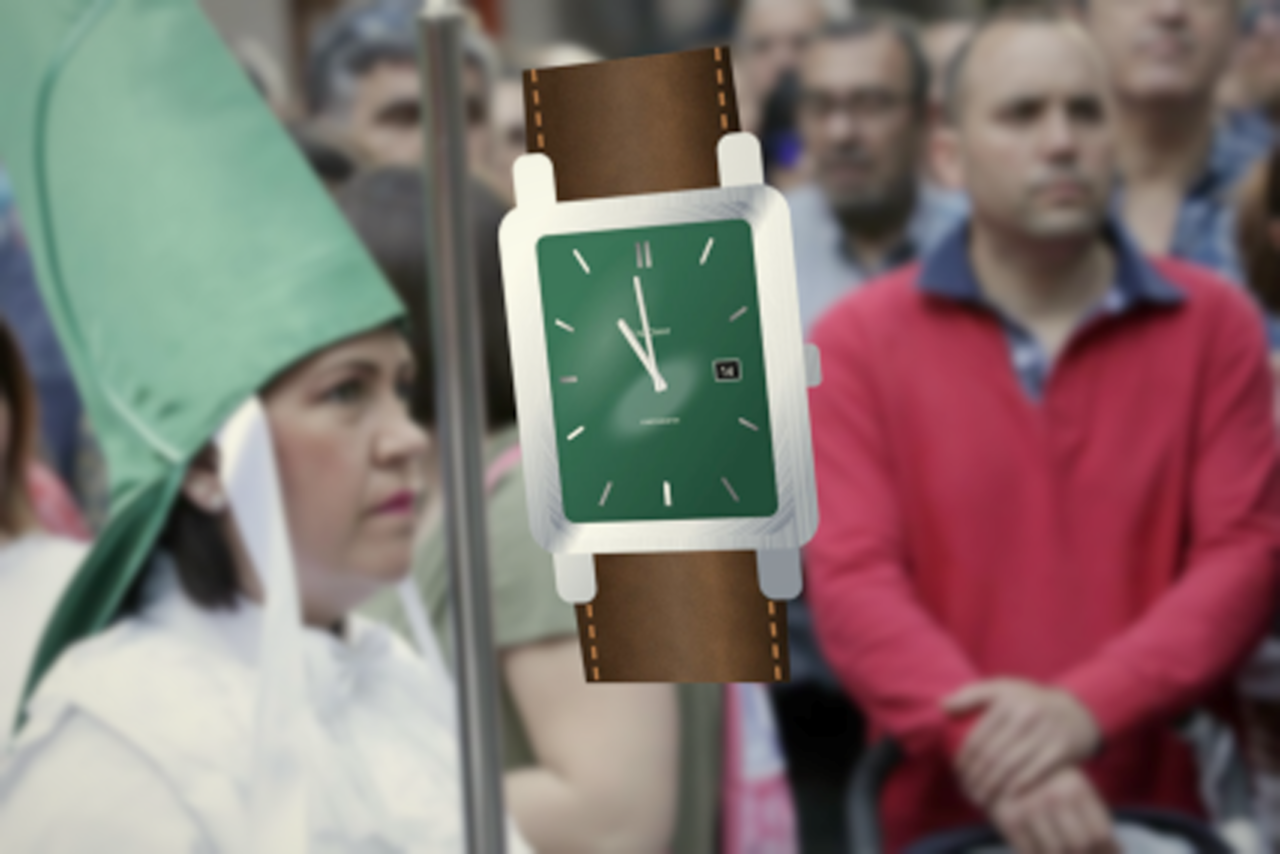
10 h 59 min
